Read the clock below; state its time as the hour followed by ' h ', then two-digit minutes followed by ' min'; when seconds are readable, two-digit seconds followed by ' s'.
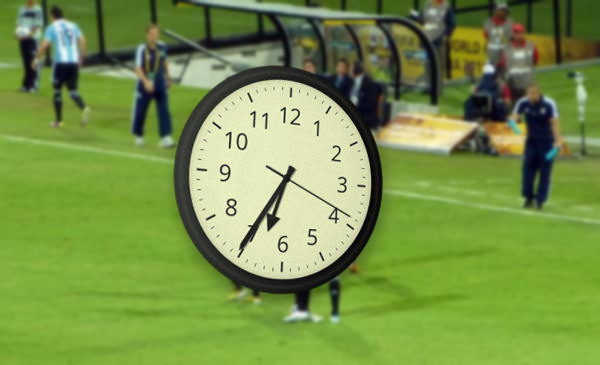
6 h 35 min 19 s
